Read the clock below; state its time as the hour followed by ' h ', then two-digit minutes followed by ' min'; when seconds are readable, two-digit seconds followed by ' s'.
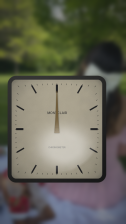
12 h 00 min
